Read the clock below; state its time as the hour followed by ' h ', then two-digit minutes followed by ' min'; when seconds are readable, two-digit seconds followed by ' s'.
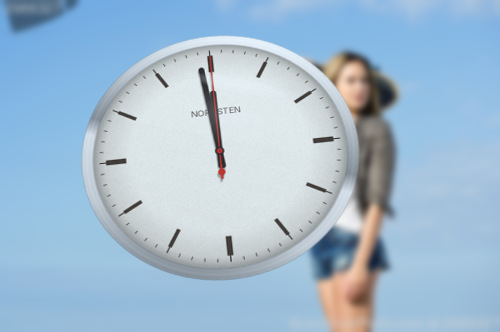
11 h 59 min 00 s
